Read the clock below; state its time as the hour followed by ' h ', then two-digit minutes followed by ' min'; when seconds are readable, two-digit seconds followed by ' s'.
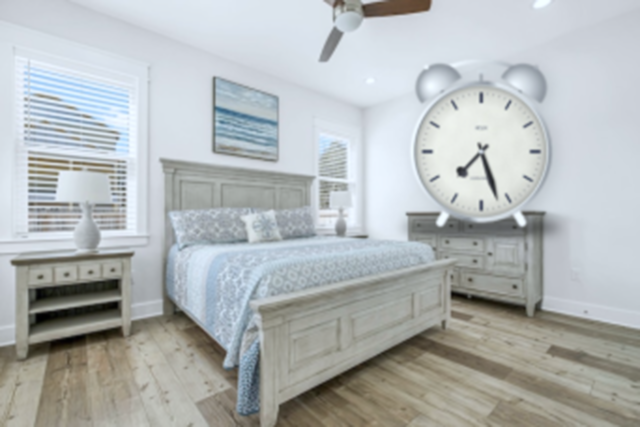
7 h 27 min
